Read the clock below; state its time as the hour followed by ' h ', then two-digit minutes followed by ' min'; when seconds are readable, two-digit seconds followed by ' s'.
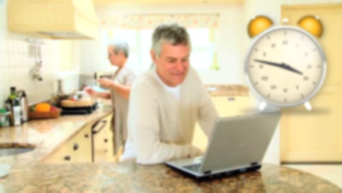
3 h 47 min
